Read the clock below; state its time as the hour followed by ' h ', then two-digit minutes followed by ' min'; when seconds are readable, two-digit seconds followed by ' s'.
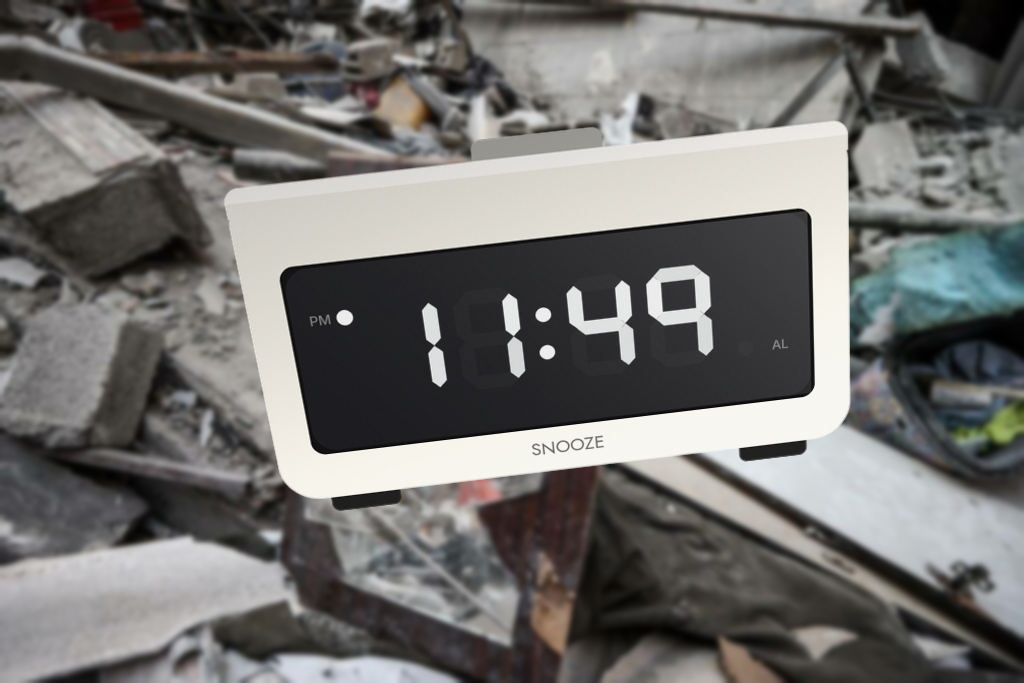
11 h 49 min
